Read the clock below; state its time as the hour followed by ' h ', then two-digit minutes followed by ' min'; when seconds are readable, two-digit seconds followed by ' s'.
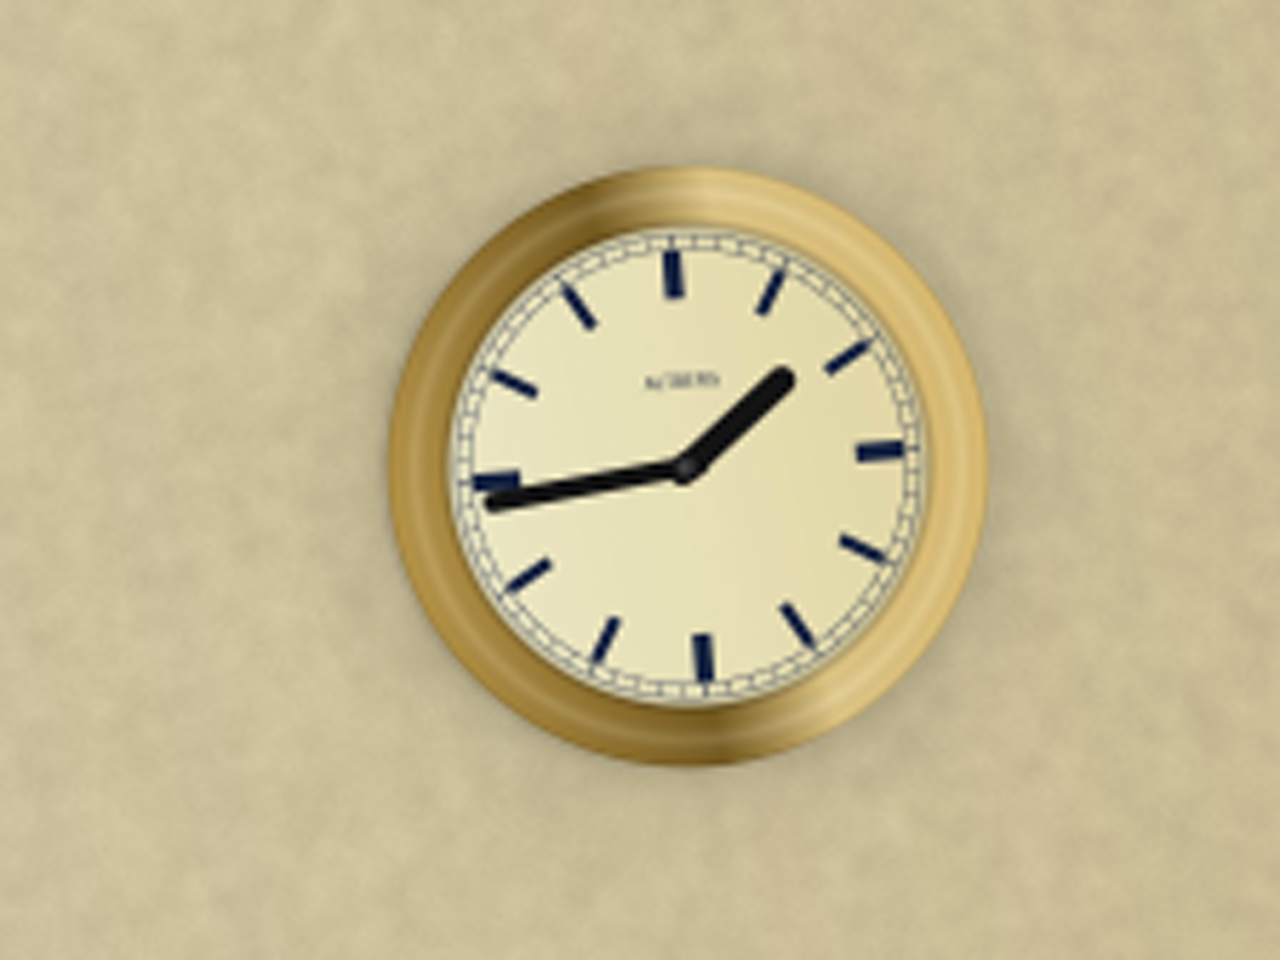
1 h 44 min
